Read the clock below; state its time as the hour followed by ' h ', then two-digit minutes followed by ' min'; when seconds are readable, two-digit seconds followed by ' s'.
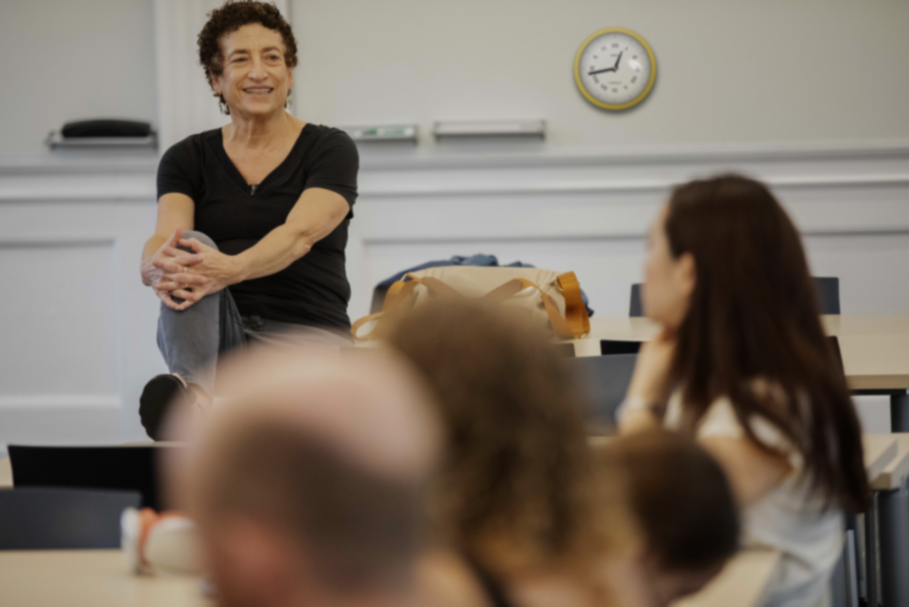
12 h 43 min
